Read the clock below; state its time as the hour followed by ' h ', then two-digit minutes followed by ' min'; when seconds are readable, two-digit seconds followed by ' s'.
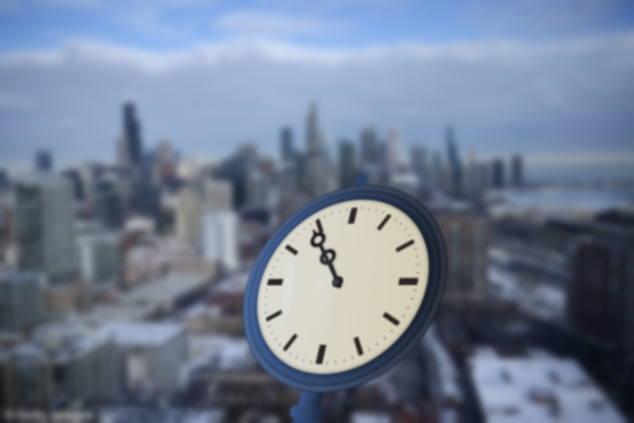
10 h 54 min
